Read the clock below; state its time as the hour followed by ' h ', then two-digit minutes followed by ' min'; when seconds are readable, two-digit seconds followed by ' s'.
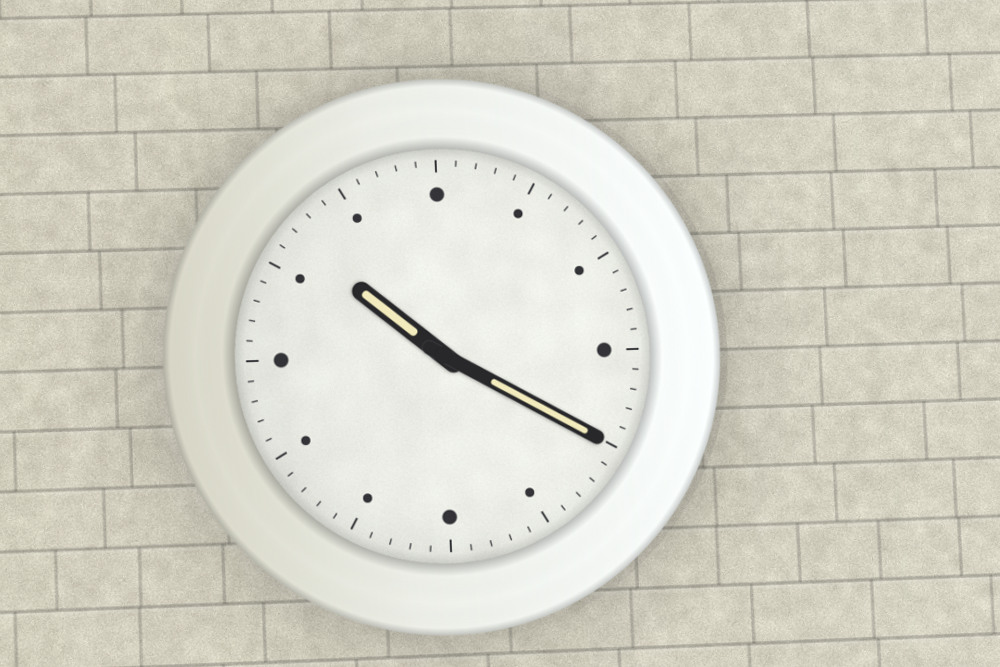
10 h 20 min
